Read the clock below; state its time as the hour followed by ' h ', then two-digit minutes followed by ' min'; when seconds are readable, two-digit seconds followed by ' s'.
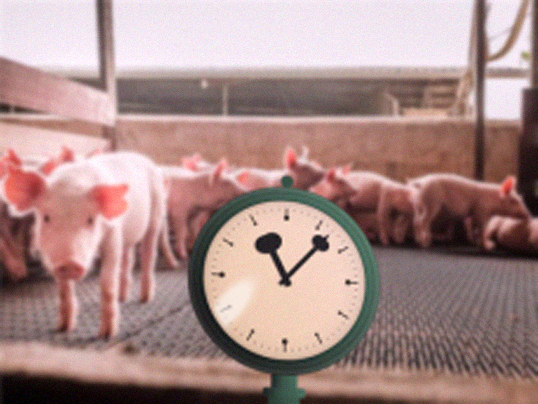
11 h 07 min
